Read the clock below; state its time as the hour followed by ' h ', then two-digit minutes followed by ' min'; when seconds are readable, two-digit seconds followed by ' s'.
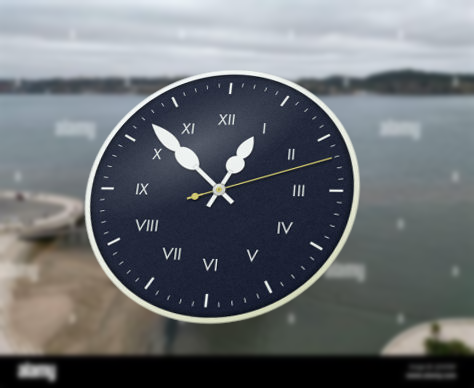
12 h 52 min 12 s
